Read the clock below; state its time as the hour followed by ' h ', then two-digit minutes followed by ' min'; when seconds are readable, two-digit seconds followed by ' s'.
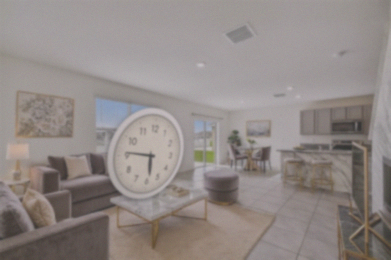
5 h 46 min
